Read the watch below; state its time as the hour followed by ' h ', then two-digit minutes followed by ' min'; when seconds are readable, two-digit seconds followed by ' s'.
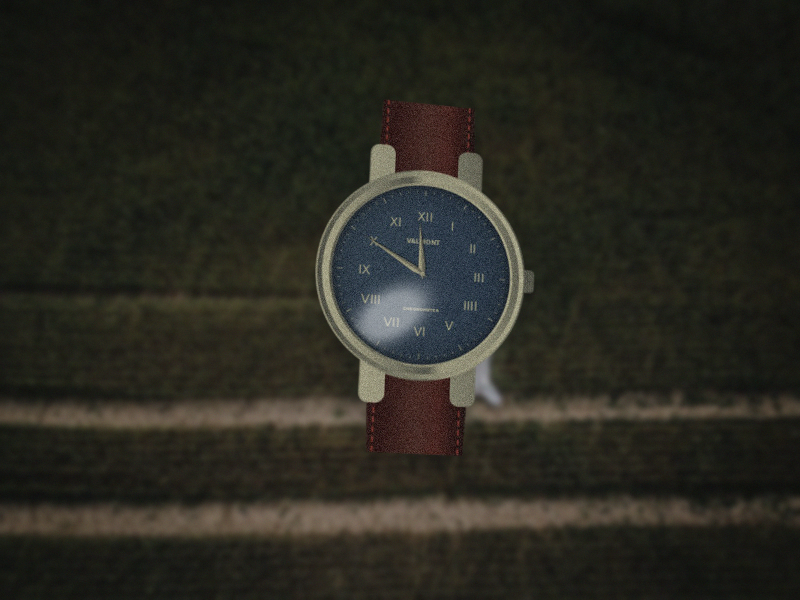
11 h 50 min
